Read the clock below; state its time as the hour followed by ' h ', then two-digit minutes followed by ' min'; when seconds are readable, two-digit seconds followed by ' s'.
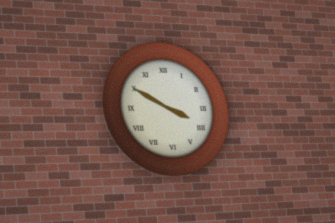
3 h 50 min
